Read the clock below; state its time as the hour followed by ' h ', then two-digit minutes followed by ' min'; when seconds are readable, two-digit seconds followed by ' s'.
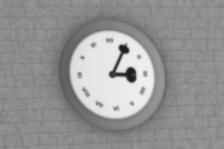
3 h 05 min
